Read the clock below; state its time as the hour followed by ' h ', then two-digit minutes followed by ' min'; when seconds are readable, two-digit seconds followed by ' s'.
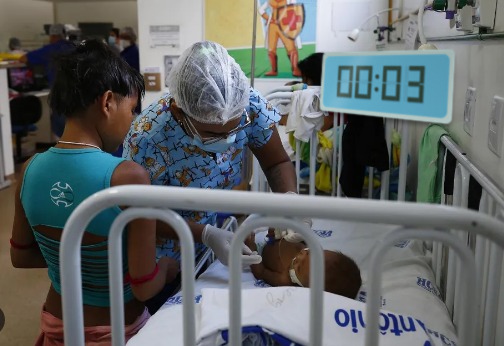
0 h 03 min
